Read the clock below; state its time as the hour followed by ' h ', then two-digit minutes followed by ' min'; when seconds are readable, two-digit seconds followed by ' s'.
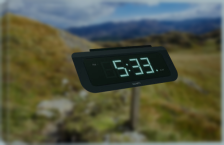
5 h 33 min
